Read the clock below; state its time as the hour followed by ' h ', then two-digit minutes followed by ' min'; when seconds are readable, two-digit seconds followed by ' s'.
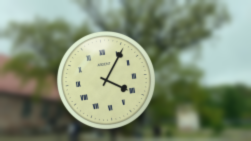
4 h 06 min
